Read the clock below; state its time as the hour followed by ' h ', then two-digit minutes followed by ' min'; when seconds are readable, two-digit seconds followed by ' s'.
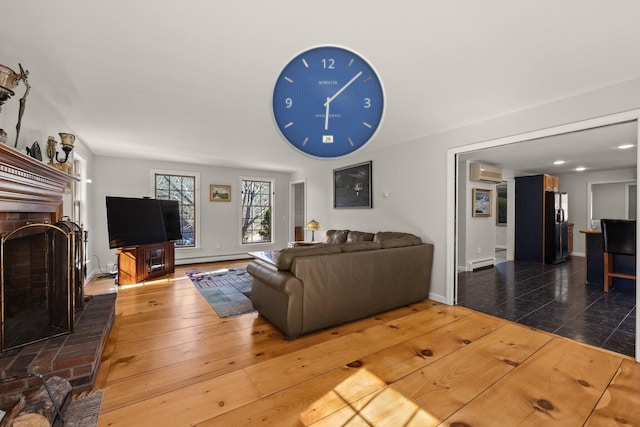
6 h 08 min
